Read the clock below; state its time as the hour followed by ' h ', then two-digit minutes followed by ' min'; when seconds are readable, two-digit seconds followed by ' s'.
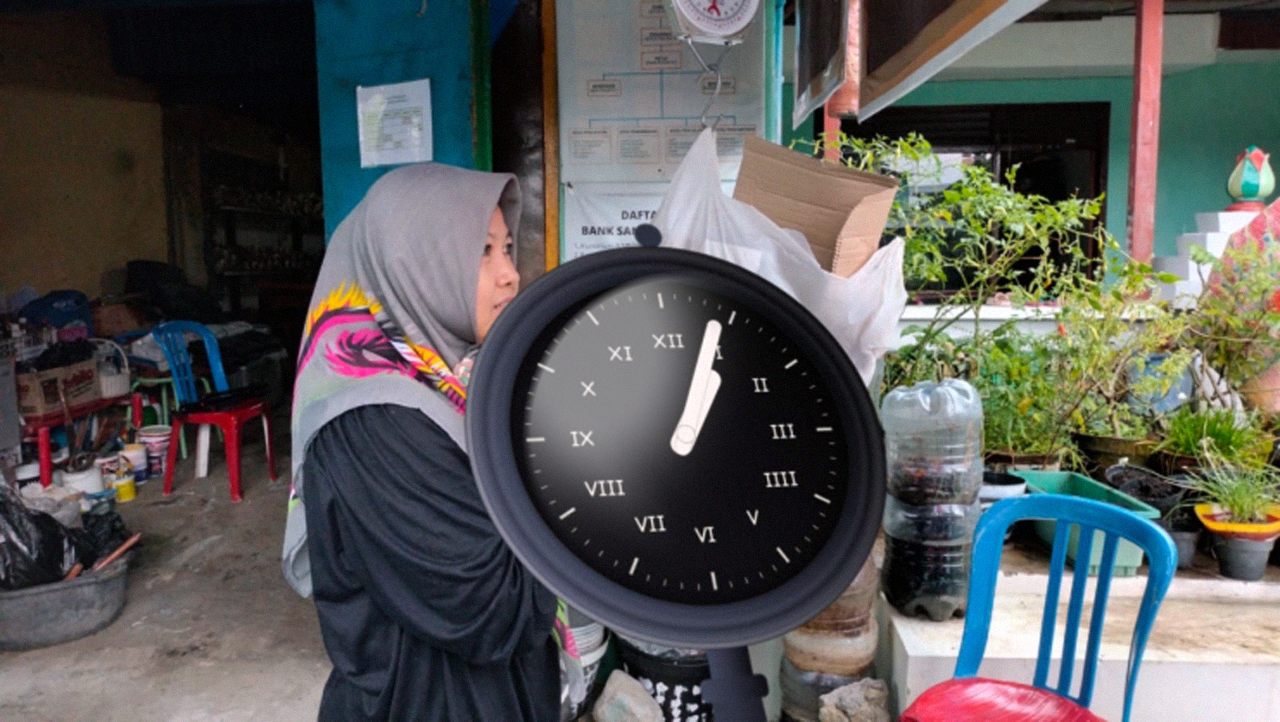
1 h 04 min
